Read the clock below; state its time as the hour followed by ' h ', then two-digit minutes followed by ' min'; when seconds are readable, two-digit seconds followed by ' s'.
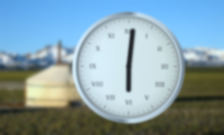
6 h 01 min
